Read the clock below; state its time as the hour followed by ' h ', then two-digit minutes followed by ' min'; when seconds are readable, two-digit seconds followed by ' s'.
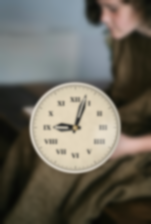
9 h 03 min
